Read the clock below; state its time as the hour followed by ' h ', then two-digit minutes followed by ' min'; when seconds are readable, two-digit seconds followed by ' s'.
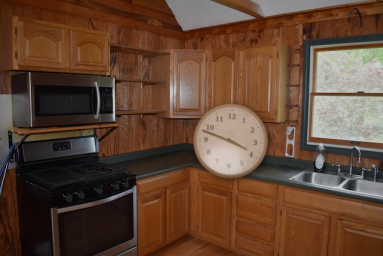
3 h 48 min
